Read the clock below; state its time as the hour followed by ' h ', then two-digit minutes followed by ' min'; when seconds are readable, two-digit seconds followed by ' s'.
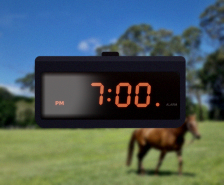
7 h 00 min
